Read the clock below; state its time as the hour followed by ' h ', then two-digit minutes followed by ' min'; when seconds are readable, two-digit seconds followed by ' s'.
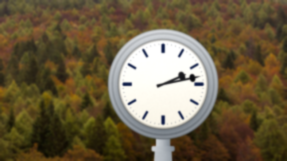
2 h 13 min
